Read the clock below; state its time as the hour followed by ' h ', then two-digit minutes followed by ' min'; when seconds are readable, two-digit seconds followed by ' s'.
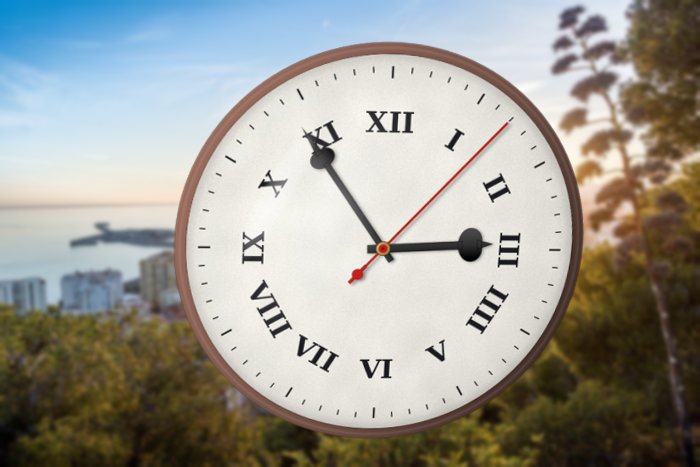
2 h 54 min 07 s
